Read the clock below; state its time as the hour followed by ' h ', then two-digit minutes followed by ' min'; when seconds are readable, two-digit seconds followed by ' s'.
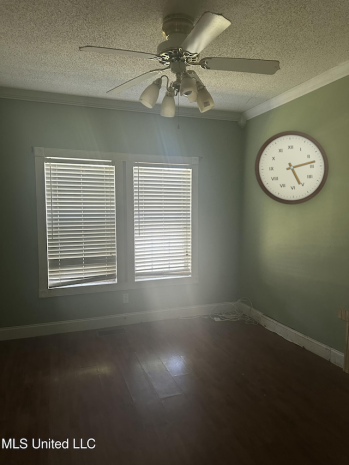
5 h 13 min
